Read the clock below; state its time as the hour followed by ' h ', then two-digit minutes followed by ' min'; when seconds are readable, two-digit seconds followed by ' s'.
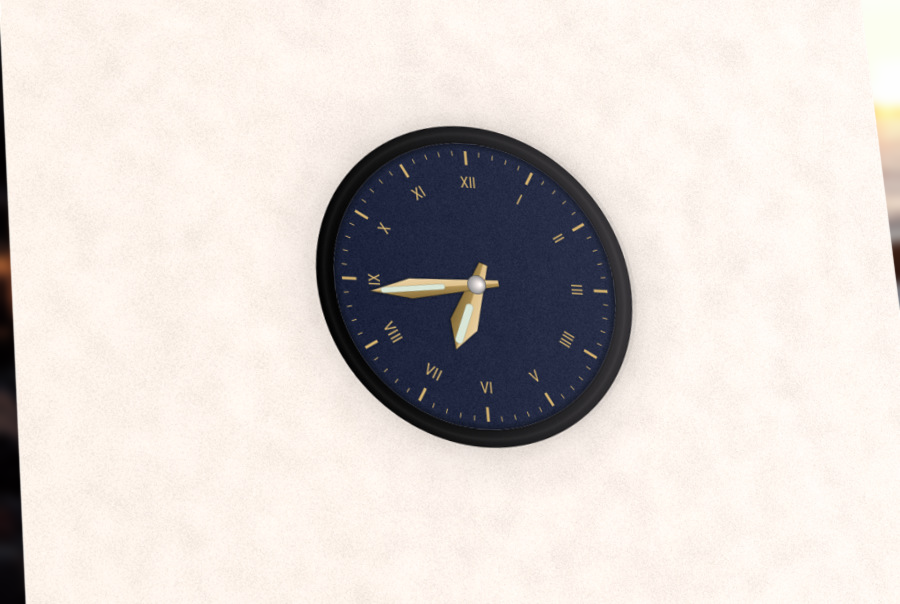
6 h 44 min
